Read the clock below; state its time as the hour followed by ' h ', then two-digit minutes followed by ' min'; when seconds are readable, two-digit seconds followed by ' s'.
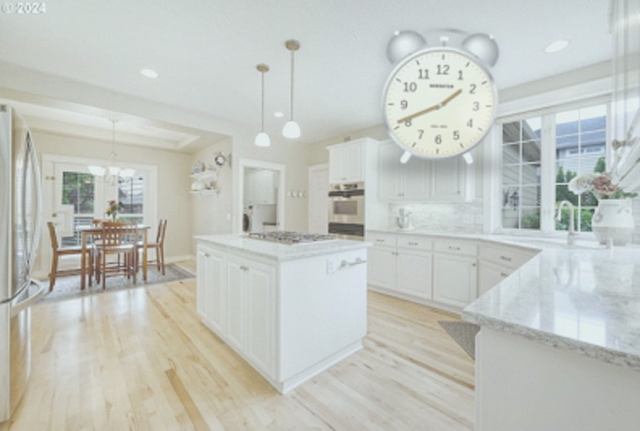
1 h 41 min
